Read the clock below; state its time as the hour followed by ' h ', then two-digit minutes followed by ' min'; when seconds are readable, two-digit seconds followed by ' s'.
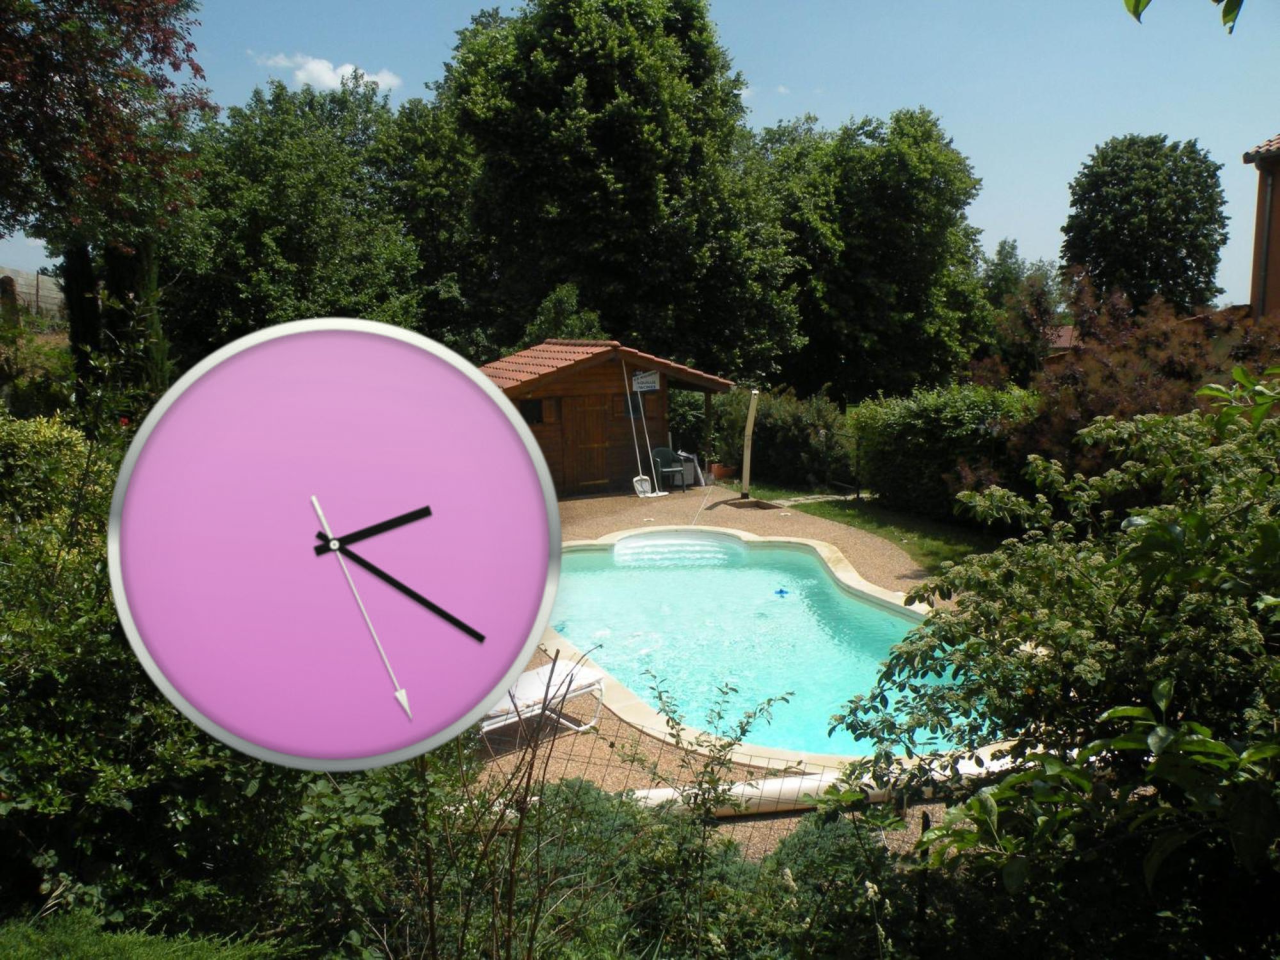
2 h 20 min 26 s
